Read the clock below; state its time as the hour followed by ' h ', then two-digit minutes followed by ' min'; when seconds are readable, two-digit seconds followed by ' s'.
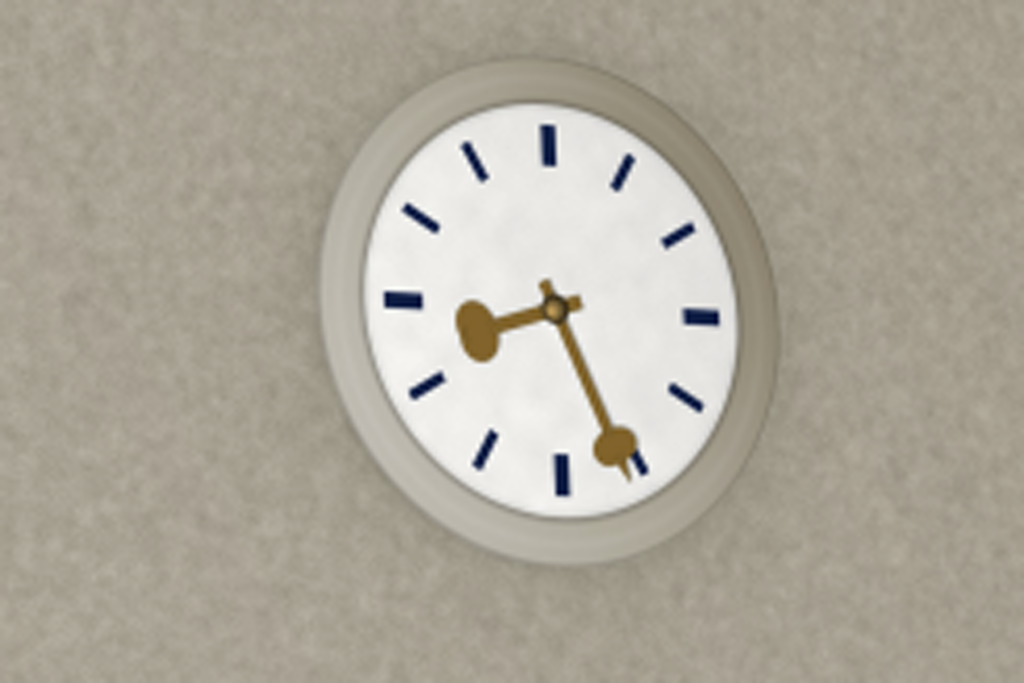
8 h 26 min
